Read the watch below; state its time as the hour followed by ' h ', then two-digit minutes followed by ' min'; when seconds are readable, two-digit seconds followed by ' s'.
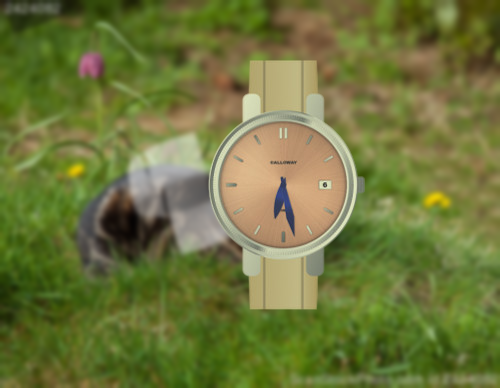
6 h 28 min
